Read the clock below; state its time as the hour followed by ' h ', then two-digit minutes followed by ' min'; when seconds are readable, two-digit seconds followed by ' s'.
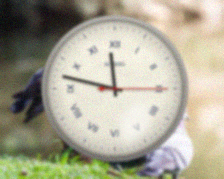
11 h 47 min 15 s
